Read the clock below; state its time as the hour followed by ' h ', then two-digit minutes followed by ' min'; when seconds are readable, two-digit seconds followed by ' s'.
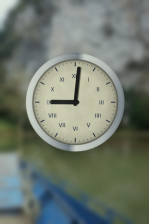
9 h 01 min
